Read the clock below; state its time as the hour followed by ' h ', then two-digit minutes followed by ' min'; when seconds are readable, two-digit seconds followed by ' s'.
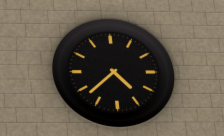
4 h 38 min
